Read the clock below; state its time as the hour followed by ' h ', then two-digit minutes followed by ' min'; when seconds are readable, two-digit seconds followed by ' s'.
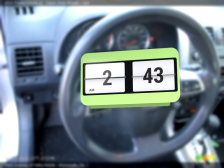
2 h 43 min
